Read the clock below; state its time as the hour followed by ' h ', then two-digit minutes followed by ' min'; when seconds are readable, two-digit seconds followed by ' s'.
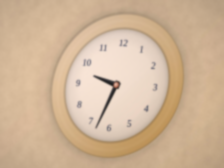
9 h 33 min
